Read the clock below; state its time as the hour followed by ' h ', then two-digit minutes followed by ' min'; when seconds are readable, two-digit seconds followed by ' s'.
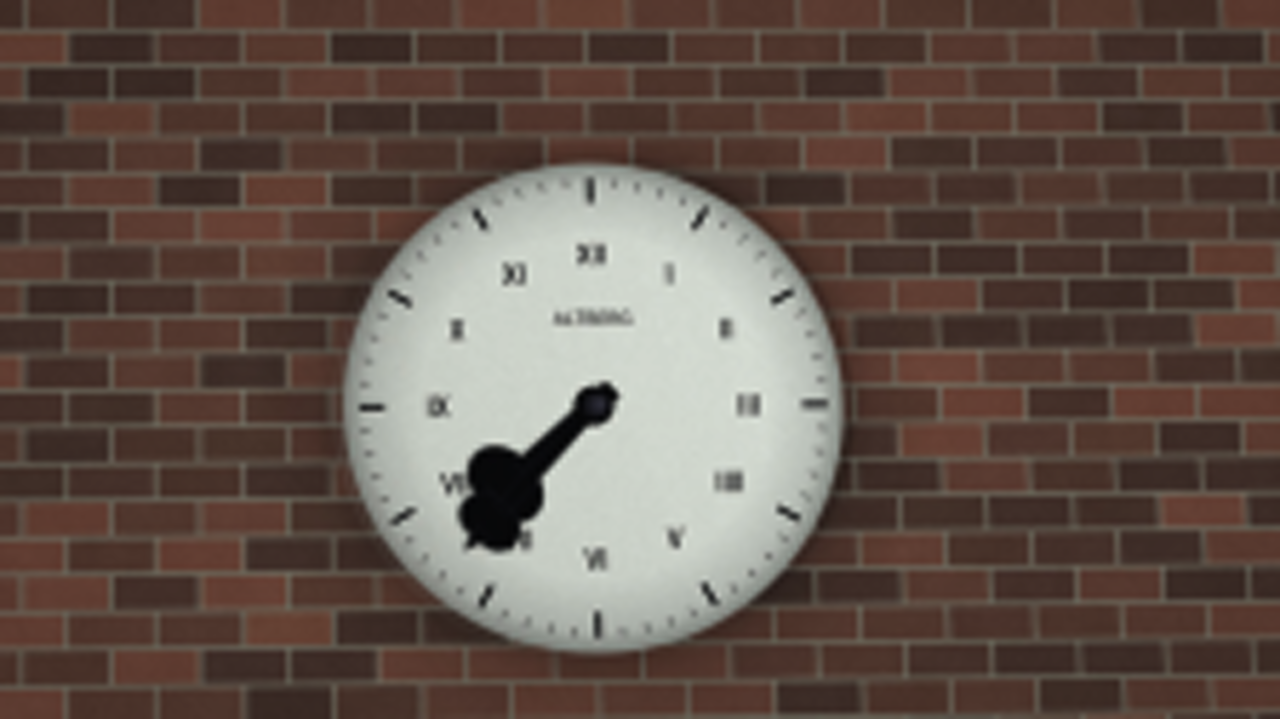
7 h 37 min
